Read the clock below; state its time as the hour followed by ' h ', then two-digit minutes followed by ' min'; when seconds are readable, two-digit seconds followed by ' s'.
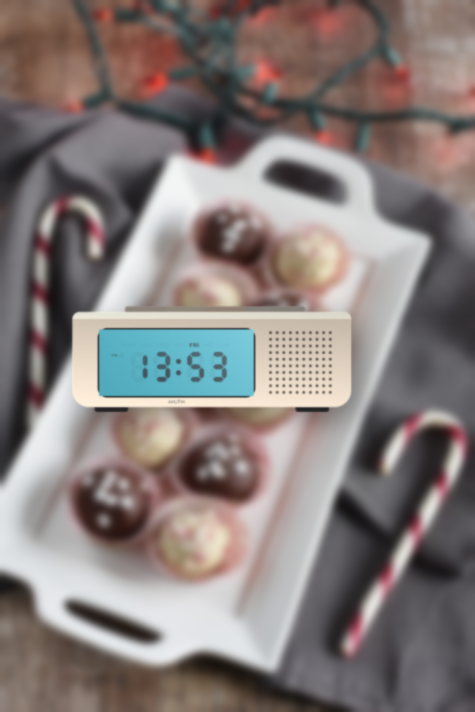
13 h 53 min
